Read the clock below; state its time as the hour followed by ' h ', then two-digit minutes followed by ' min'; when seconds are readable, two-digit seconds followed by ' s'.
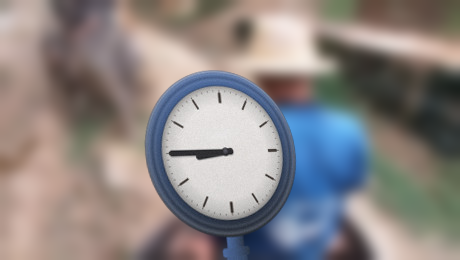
8 h 45 min
